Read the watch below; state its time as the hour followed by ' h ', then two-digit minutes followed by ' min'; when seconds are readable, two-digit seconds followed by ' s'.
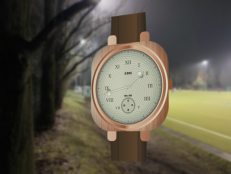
1 h 43 min
